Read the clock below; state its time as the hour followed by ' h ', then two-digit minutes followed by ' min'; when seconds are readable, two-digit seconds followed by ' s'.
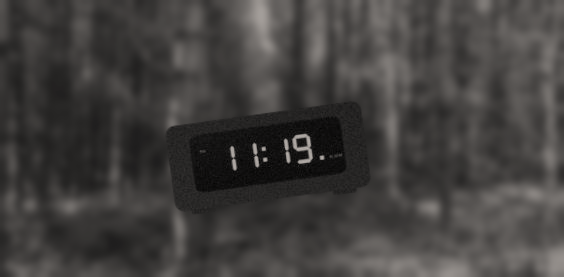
11 h 19 min
